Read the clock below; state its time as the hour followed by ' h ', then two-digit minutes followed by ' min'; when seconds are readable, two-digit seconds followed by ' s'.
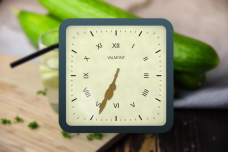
6 h 34 min
